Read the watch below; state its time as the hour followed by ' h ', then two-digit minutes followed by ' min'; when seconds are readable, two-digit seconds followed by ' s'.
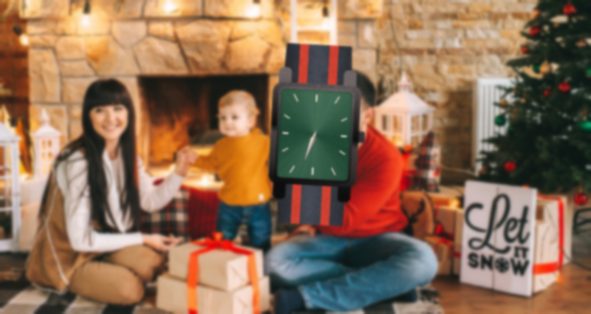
6 h 33 min
